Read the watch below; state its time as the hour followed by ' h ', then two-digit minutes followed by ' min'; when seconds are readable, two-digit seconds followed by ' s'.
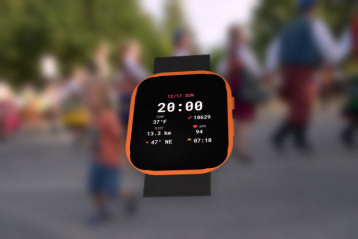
20 h 00 min
